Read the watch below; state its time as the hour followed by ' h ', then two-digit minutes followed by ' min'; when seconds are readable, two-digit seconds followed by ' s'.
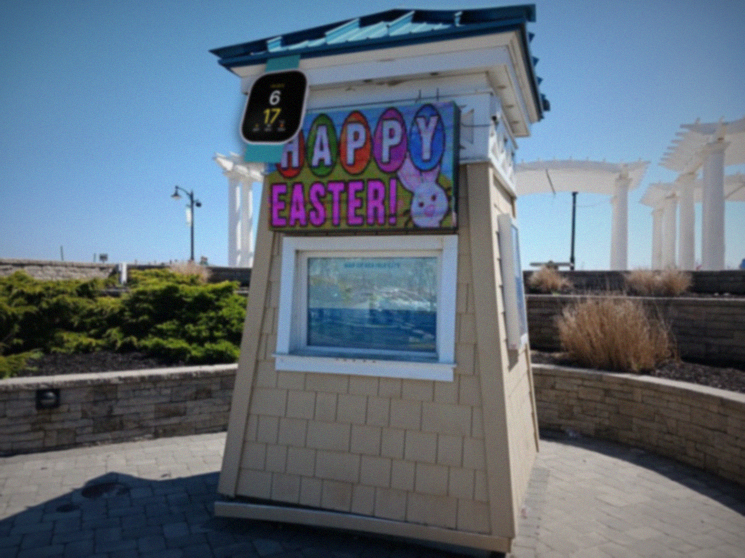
6 h 17 min
